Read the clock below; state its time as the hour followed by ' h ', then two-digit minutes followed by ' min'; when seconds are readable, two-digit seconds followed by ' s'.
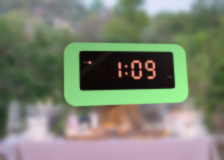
1 h 09 min
